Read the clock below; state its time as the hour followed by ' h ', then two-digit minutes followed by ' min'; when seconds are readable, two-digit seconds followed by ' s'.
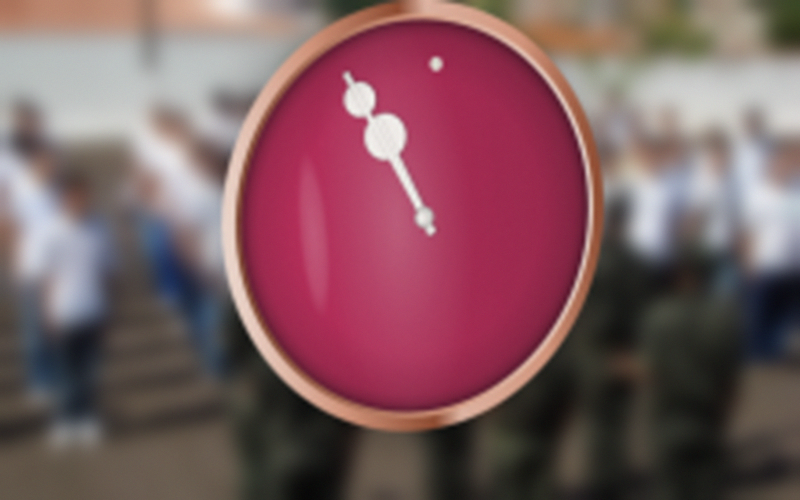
10 h 54 min
